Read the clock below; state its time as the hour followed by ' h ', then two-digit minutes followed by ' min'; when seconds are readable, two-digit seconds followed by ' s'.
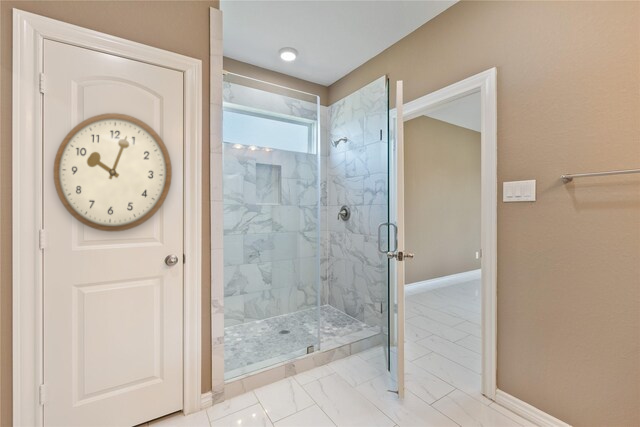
10 h 03 min
